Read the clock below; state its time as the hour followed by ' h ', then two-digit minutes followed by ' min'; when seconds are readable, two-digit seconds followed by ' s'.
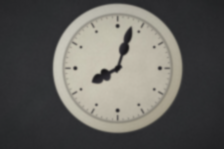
8 h 03 min
